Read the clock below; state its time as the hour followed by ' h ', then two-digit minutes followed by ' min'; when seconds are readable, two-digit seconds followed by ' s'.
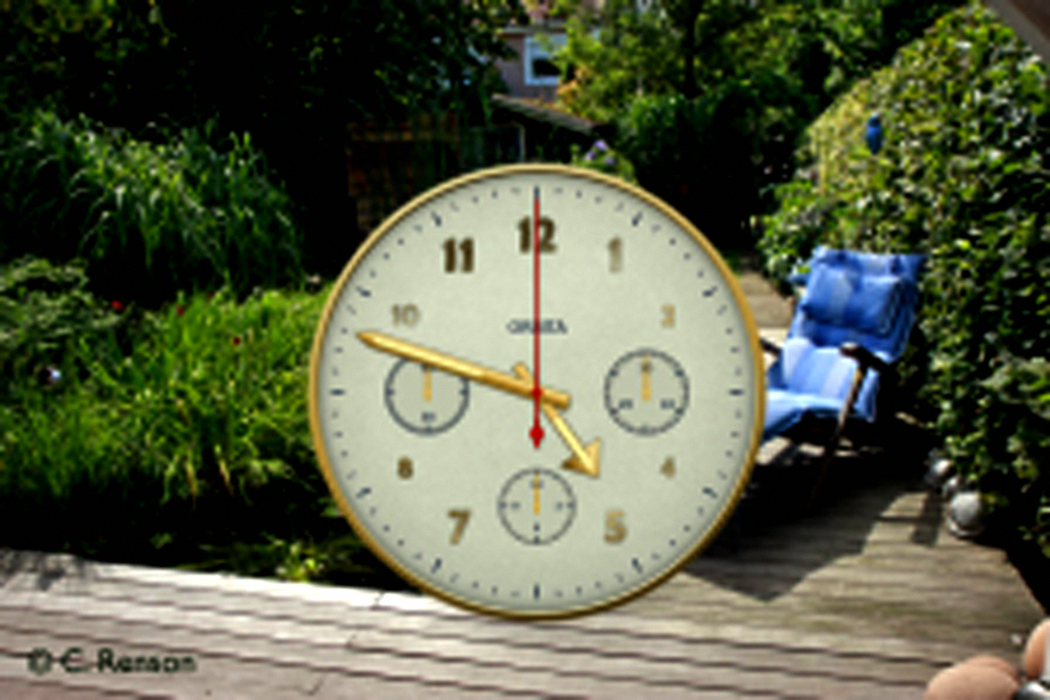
4 h 48 min
